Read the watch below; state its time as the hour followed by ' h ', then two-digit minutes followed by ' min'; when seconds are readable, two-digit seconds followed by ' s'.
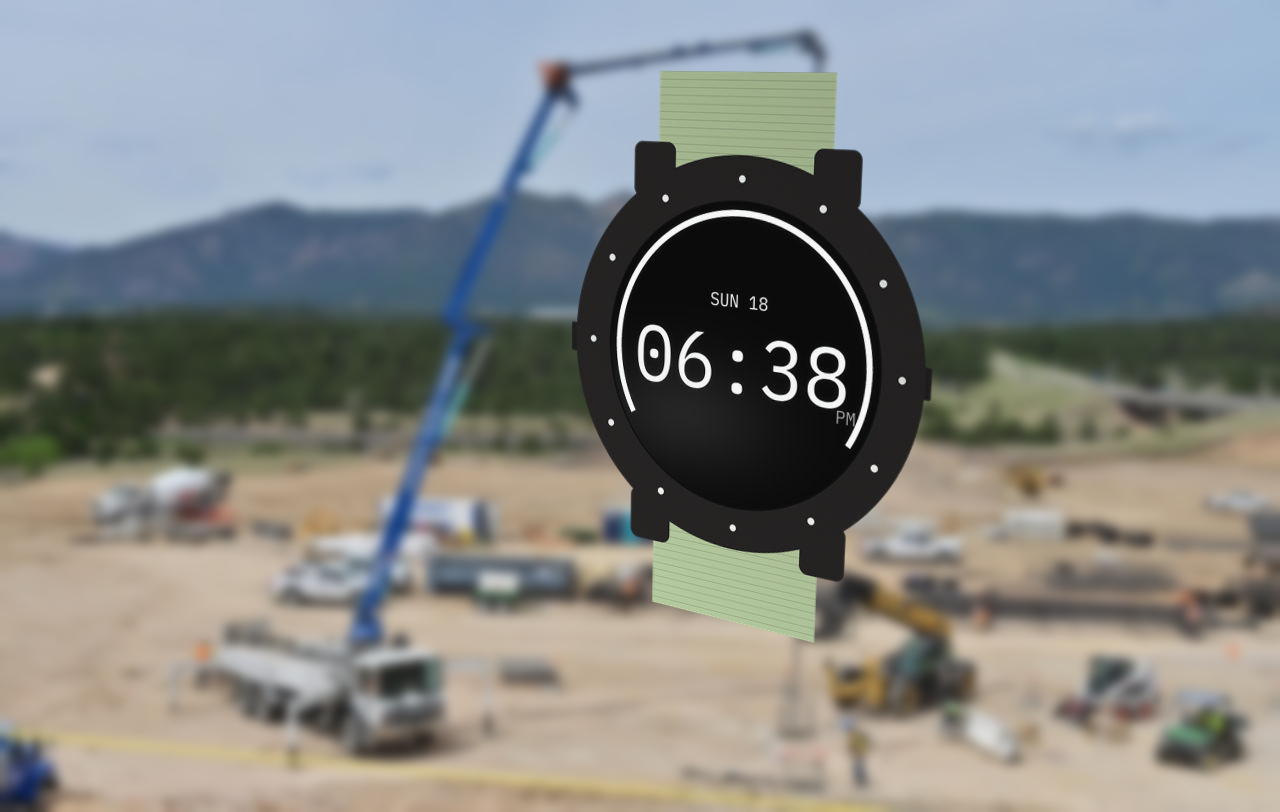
6 h 38 min
